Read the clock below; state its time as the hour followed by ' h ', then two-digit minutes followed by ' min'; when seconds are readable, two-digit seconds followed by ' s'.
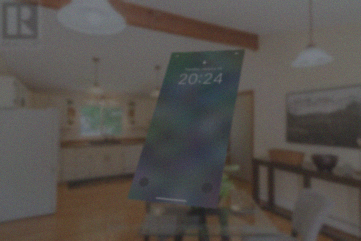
20 h 24 min
